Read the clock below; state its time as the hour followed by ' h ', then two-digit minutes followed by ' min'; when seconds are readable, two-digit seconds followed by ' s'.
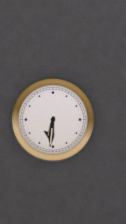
6 h 31 min
